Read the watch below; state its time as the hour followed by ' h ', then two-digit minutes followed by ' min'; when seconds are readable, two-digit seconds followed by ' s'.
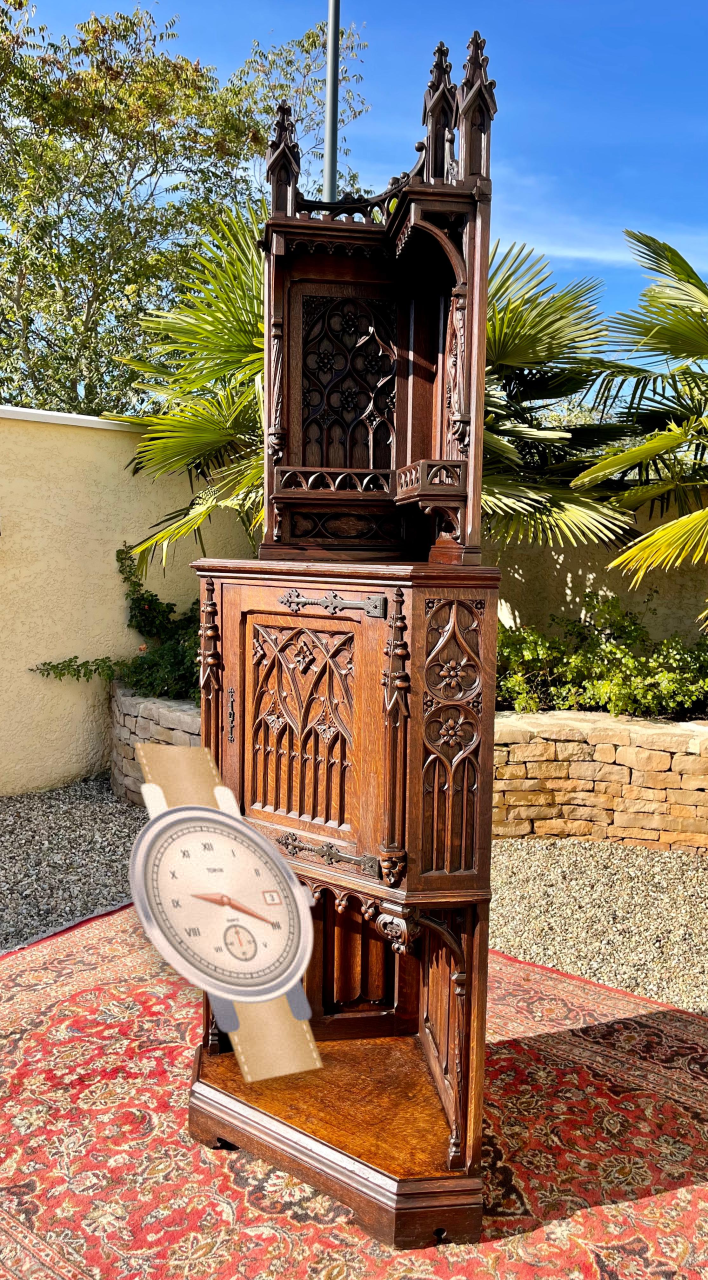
9 h 20 min
